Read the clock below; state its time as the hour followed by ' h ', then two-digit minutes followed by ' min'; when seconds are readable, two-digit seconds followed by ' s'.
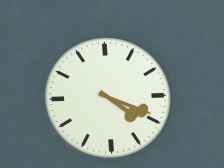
4 h 19 min
